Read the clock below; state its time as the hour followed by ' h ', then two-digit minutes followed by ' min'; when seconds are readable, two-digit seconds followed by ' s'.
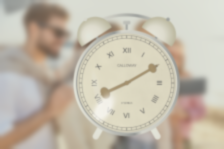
8 h 10 min
